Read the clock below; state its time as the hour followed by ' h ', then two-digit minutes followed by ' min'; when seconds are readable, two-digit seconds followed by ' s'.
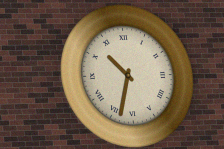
10 h 33 min
